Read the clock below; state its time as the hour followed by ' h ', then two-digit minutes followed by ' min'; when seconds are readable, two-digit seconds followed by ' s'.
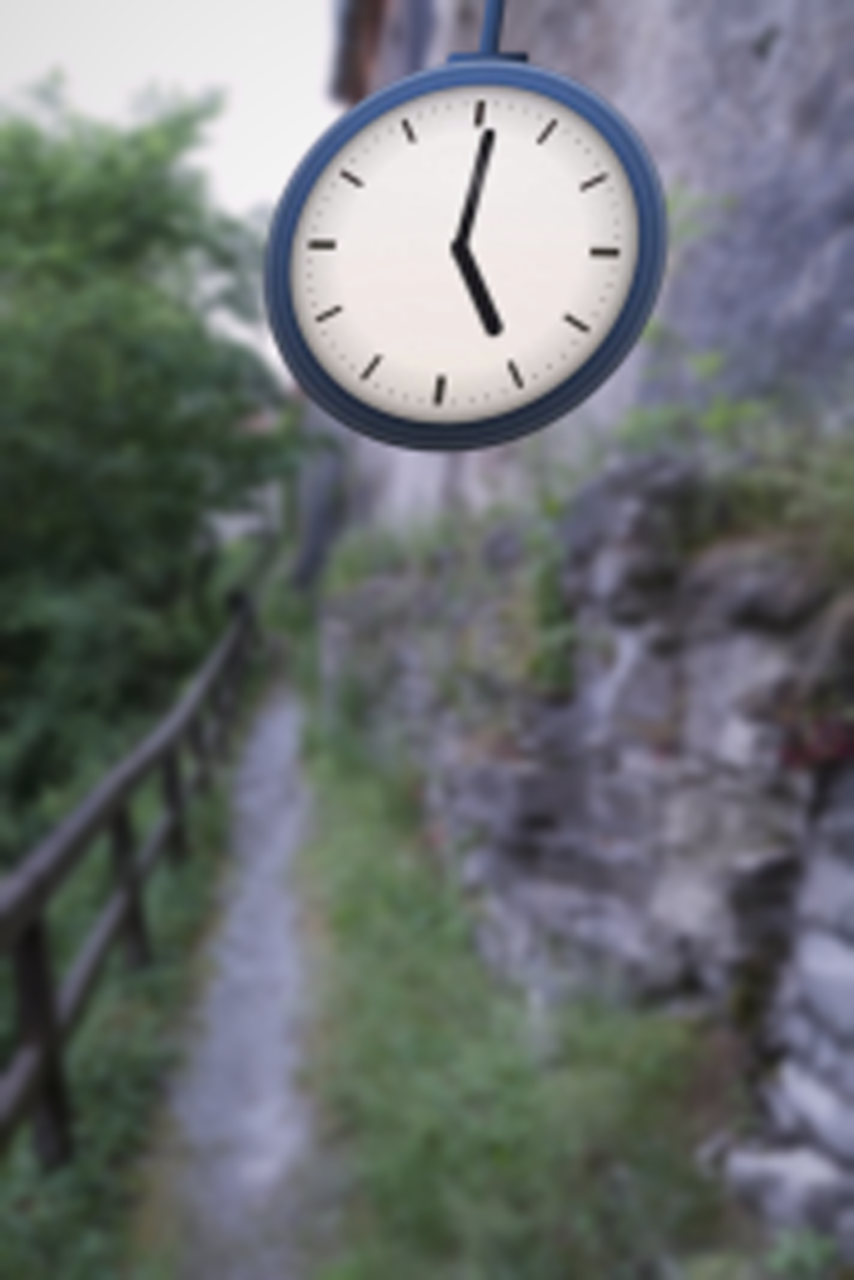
5 h 01 min
